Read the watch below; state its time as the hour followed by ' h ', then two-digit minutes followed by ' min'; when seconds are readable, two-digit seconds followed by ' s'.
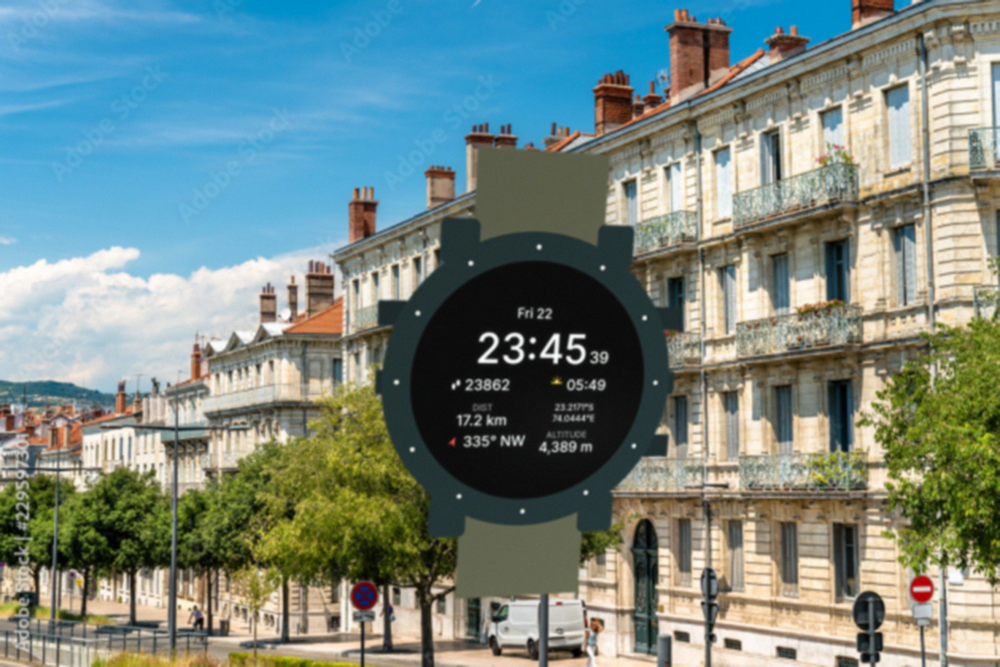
23 h 45 min 39 s
